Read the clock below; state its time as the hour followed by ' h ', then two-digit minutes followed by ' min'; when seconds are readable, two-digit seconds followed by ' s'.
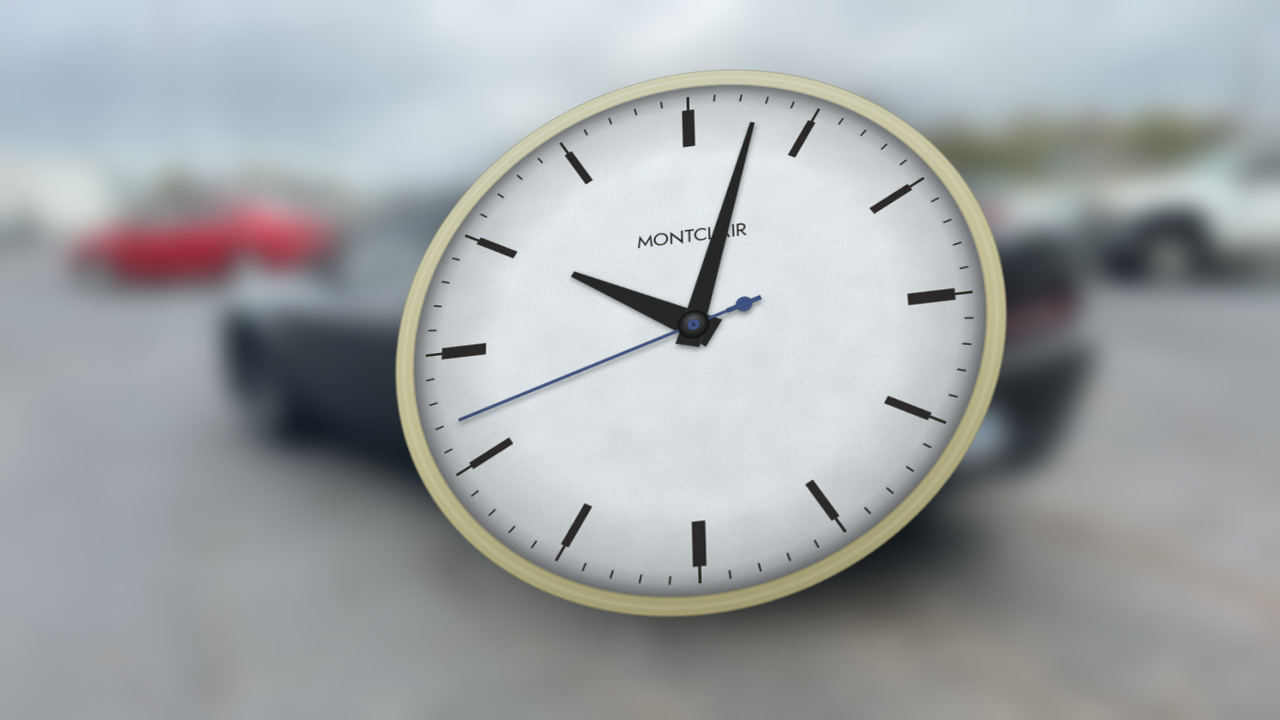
10 h 02 min 42 s
